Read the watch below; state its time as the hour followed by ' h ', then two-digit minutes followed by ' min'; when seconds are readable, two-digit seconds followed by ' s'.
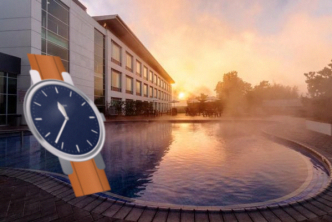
11 h 37 min
